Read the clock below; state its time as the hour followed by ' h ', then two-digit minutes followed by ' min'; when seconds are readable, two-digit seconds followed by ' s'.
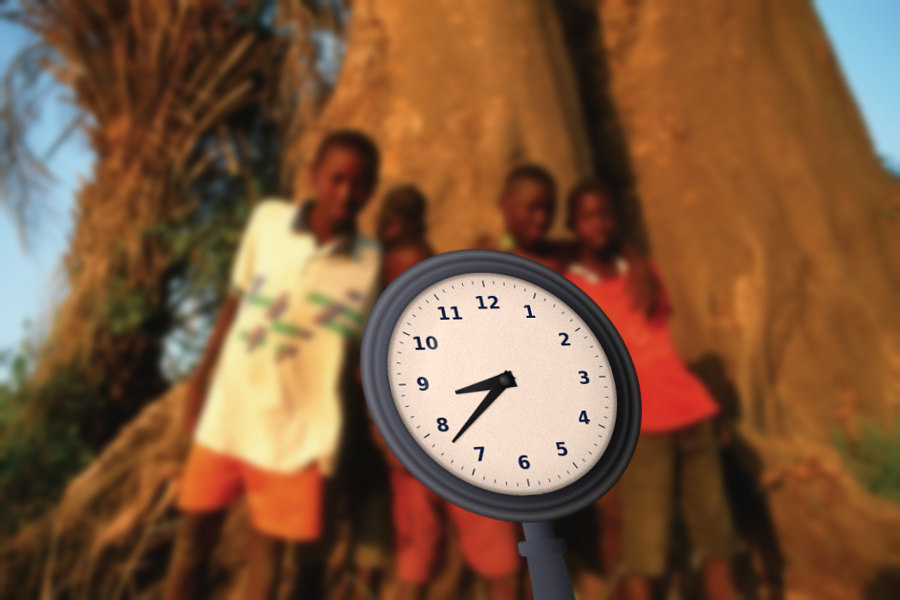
8 h 38 min
